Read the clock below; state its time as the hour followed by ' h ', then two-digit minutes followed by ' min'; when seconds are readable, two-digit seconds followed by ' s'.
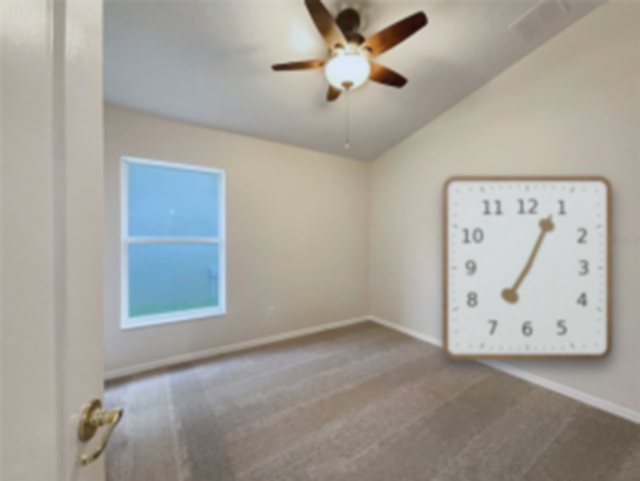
7 h 04 min
